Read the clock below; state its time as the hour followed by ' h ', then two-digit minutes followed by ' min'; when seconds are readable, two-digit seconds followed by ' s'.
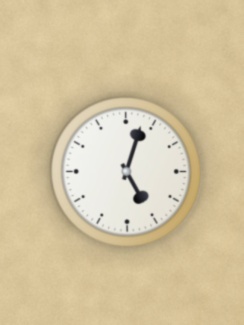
5 h 03 min
